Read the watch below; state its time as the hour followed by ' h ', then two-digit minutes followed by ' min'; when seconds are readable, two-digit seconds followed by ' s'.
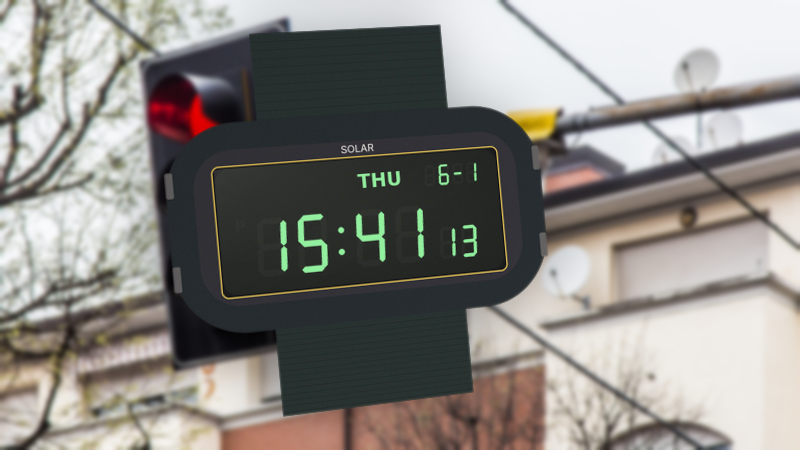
15 h 41 min 13 s
